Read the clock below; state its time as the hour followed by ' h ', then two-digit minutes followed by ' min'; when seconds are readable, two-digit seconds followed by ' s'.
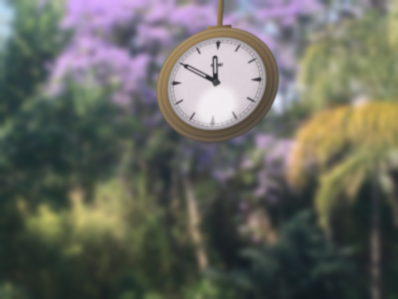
11 h 50 min
